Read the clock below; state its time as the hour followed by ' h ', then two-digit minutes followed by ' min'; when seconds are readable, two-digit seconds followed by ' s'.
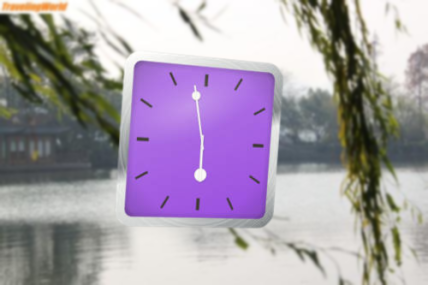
5 h 58 min
